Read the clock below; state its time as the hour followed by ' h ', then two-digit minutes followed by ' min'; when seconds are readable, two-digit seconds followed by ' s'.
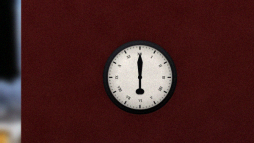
6 h 00 min
